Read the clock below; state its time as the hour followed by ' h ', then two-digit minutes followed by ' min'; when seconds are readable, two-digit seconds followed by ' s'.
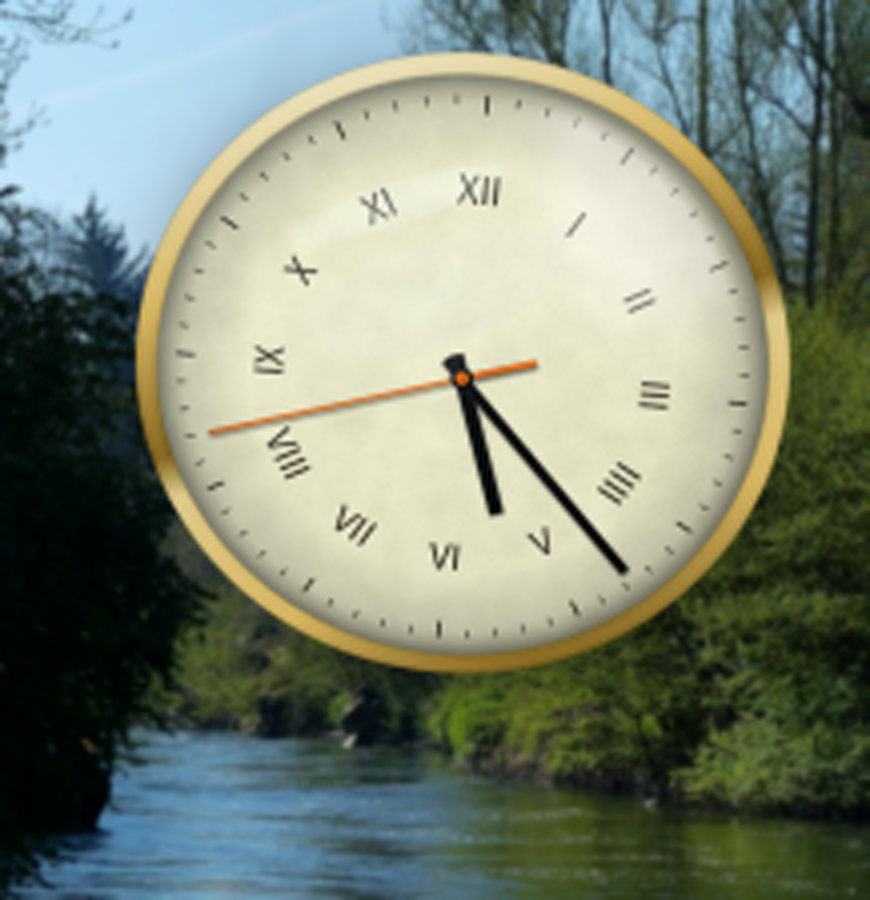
5 h 22 min 42 s
